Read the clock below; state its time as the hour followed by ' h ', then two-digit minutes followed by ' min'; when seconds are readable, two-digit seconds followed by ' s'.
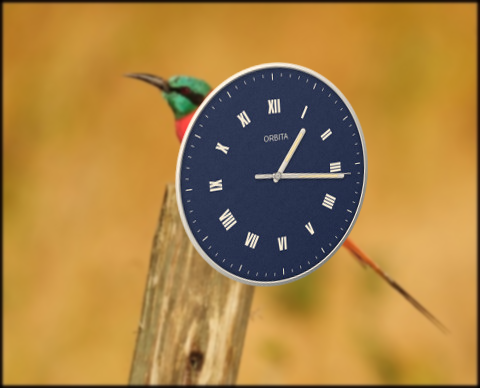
1 h 16 min 16 s
